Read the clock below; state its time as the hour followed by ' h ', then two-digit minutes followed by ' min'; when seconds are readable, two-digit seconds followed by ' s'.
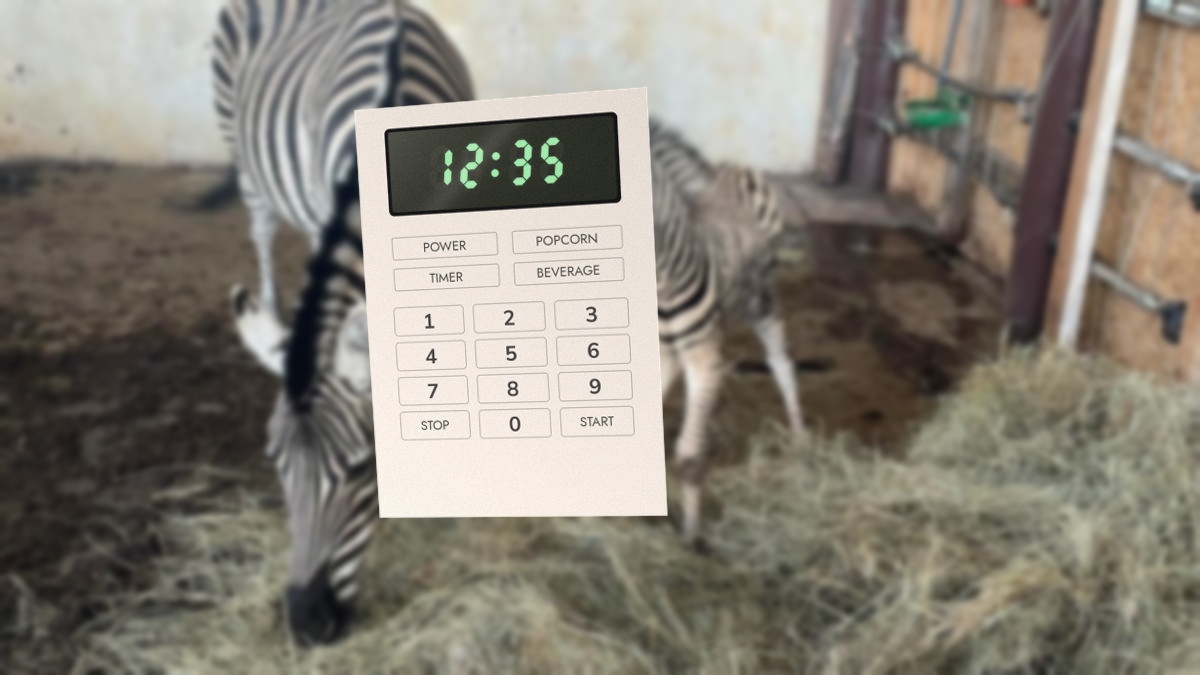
12 h 35 min
